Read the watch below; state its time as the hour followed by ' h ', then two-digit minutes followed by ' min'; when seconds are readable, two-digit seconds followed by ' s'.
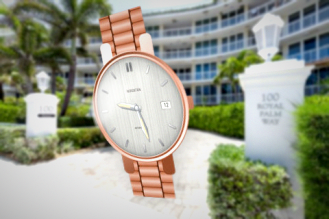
9 h 28 min
